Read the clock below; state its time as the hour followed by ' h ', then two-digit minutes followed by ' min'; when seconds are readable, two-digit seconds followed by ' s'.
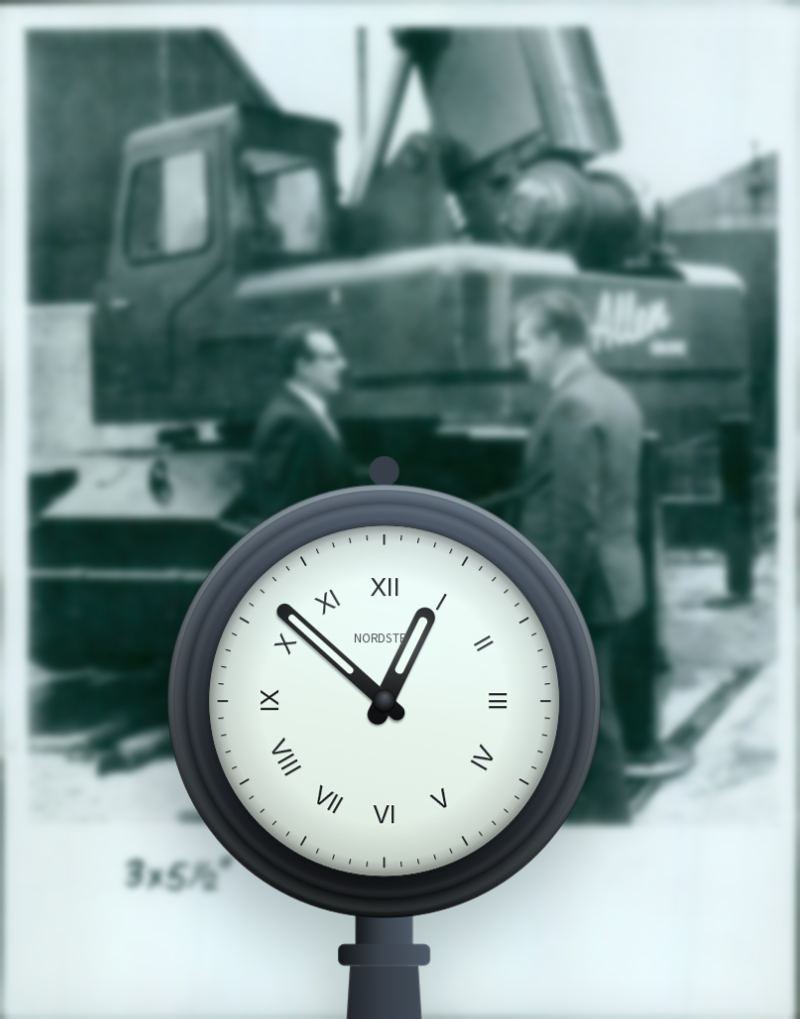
12 h 52 min
